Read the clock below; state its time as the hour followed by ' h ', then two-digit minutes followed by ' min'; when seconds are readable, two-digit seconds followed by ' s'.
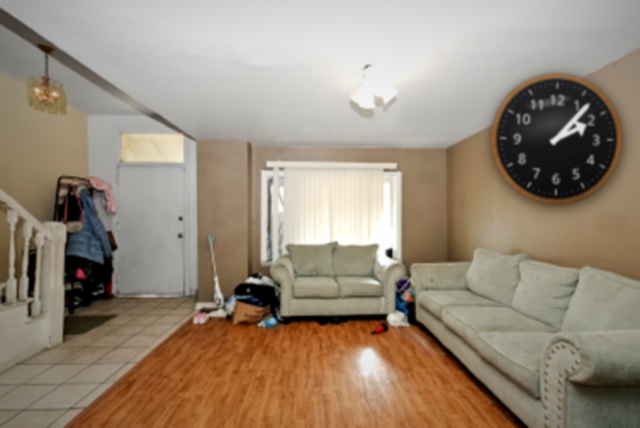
2 h 07 min
